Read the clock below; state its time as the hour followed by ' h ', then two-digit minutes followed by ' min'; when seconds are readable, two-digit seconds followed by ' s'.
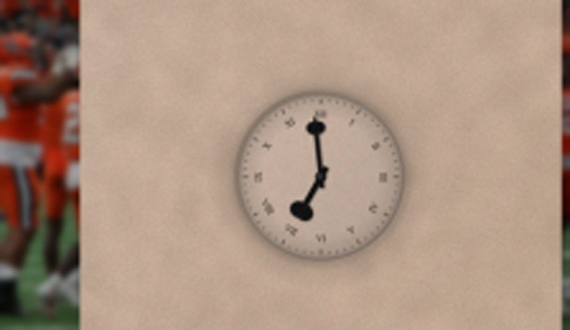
6 h 59 min
